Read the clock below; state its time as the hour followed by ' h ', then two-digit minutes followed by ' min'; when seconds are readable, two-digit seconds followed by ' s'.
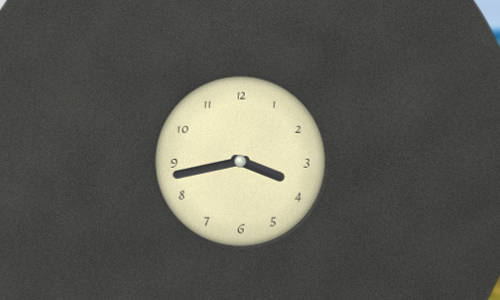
3 h 43 min
